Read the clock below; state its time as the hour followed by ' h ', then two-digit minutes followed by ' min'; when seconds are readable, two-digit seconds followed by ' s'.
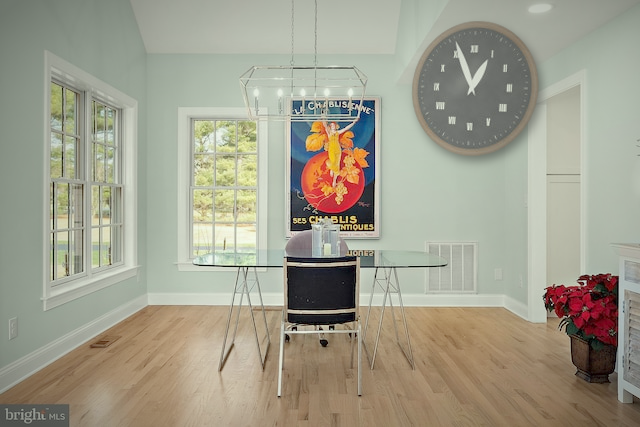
12 h 56 min
